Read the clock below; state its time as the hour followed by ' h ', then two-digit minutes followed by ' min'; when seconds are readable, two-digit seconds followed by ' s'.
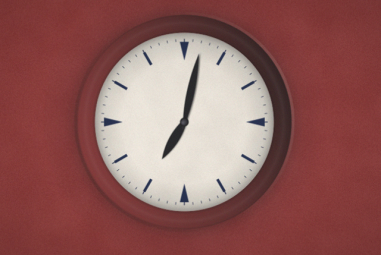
7 h 02 min
